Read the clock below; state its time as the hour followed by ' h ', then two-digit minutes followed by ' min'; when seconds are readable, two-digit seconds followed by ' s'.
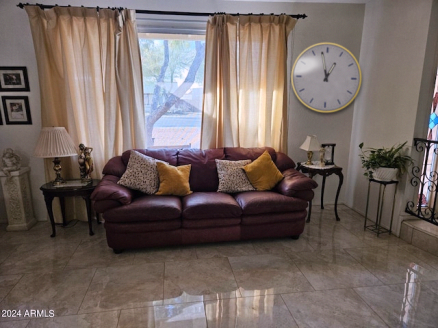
12 h 58 min
